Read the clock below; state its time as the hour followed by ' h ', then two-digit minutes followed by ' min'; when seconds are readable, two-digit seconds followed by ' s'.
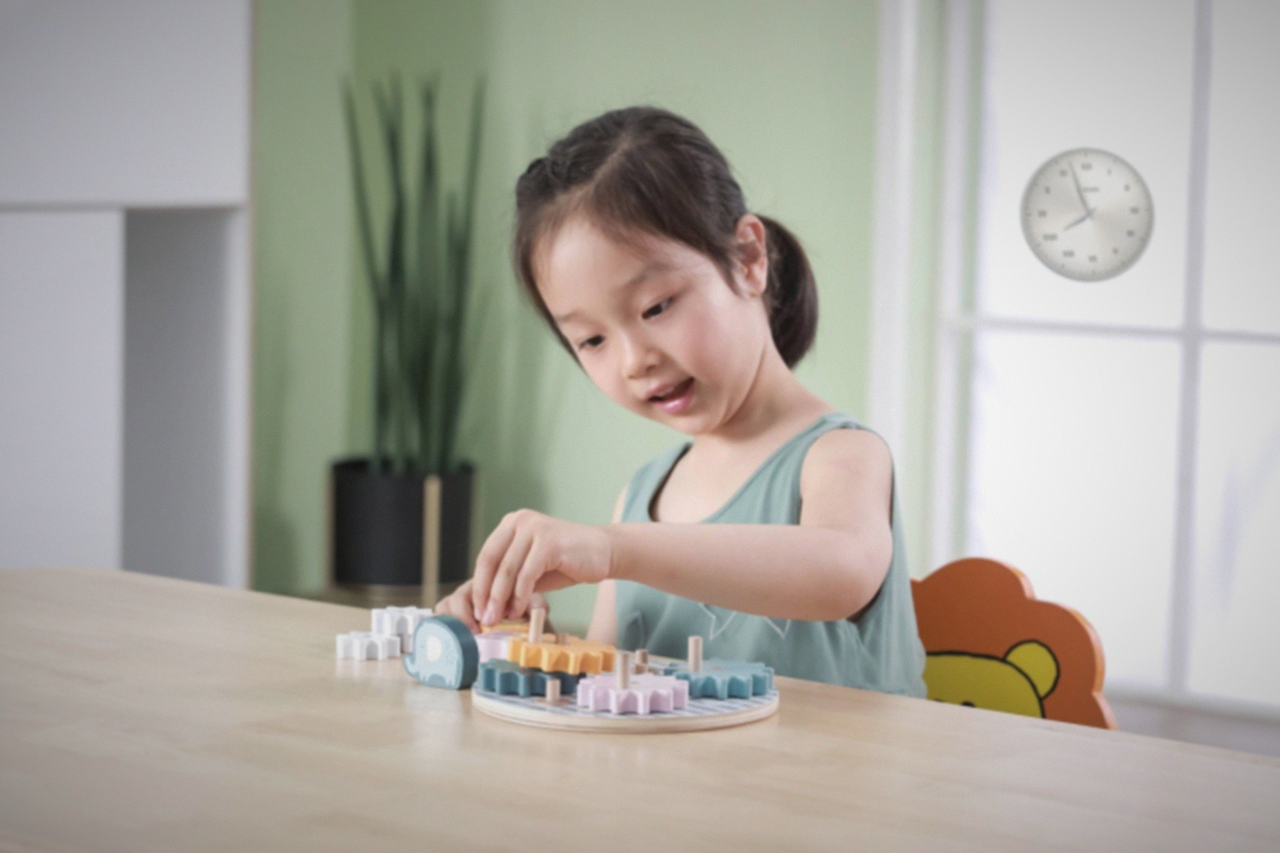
7 h 57 min
